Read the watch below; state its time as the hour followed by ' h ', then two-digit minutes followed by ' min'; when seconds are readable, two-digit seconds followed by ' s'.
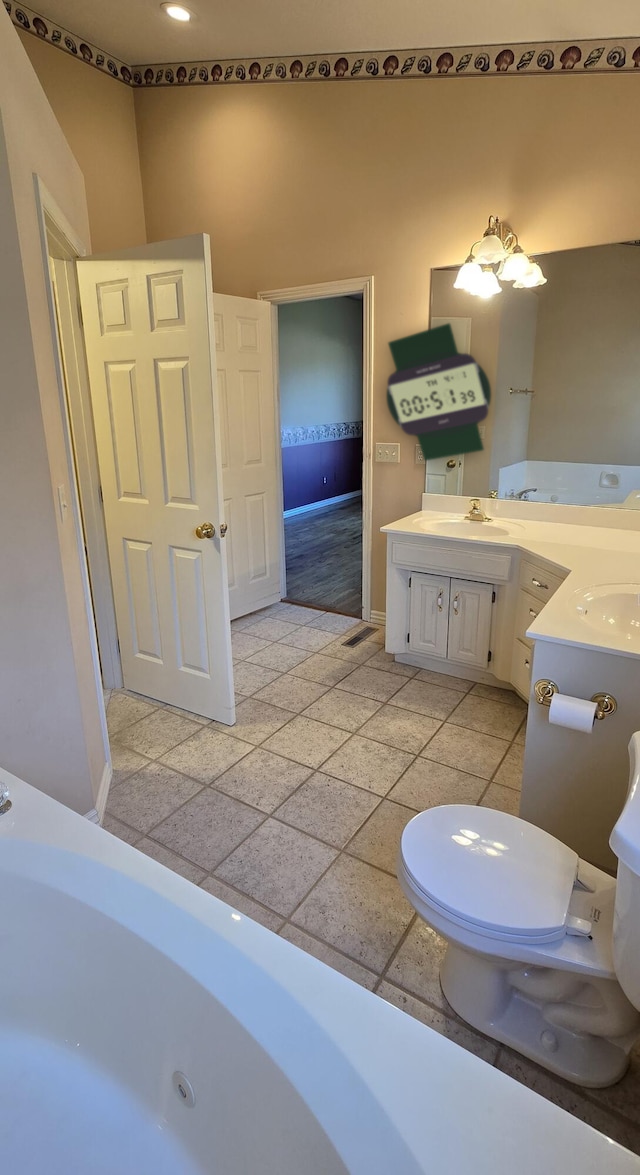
0 h 51 min 39 s
